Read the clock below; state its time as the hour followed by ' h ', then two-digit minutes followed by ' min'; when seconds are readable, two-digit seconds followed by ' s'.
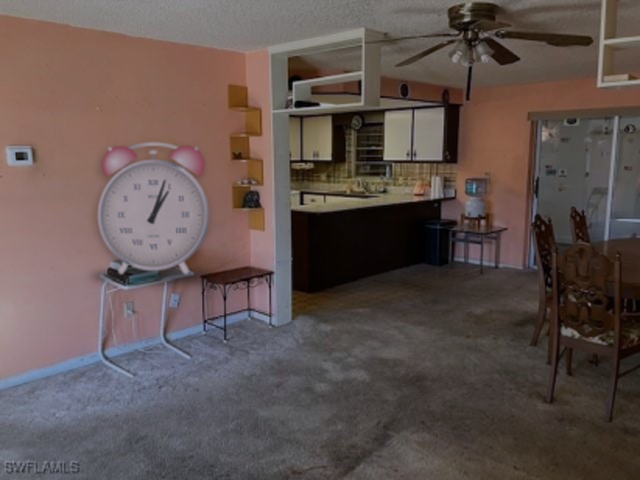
1 h 03 min
